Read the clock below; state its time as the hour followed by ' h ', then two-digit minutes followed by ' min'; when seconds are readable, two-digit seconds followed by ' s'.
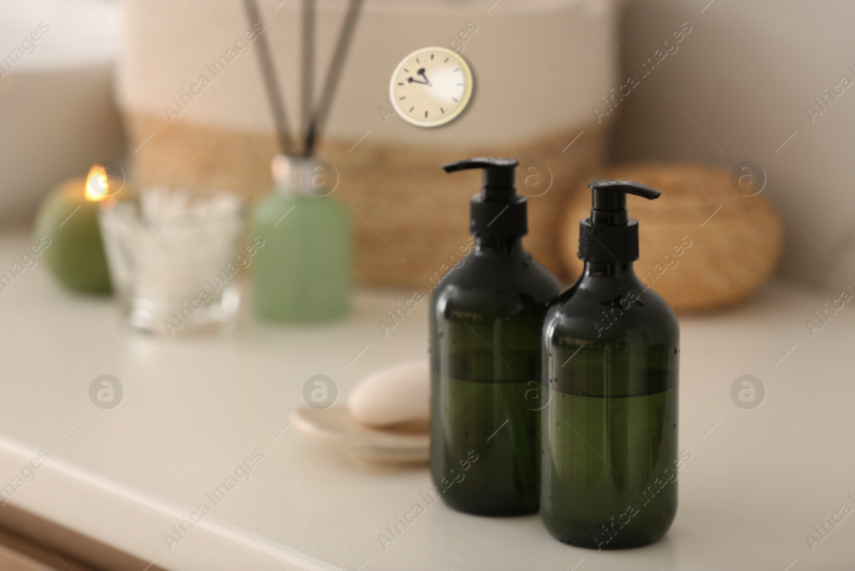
10 h 47 min
